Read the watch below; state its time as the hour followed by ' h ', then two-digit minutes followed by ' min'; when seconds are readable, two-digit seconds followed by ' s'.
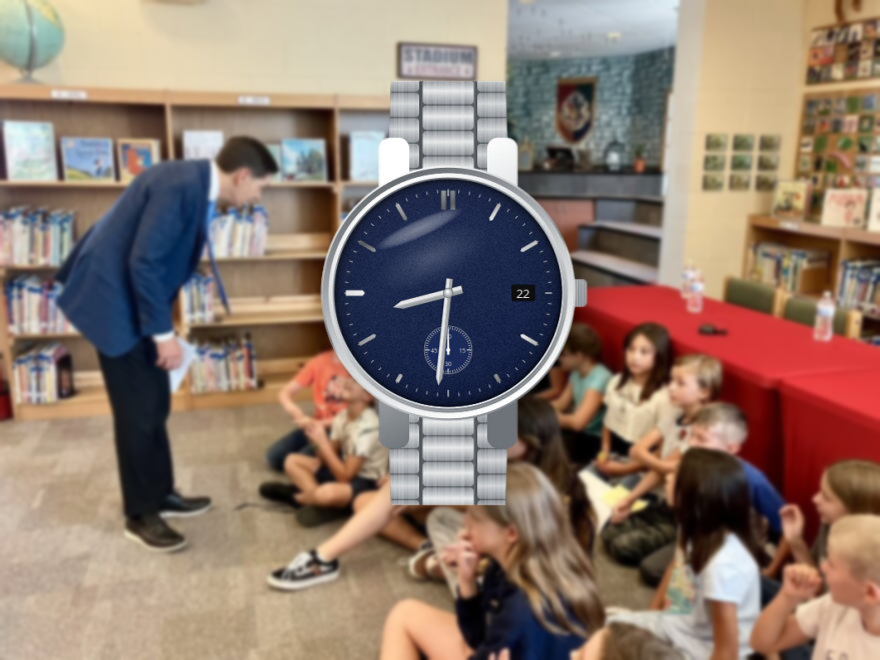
8 h 31 min
